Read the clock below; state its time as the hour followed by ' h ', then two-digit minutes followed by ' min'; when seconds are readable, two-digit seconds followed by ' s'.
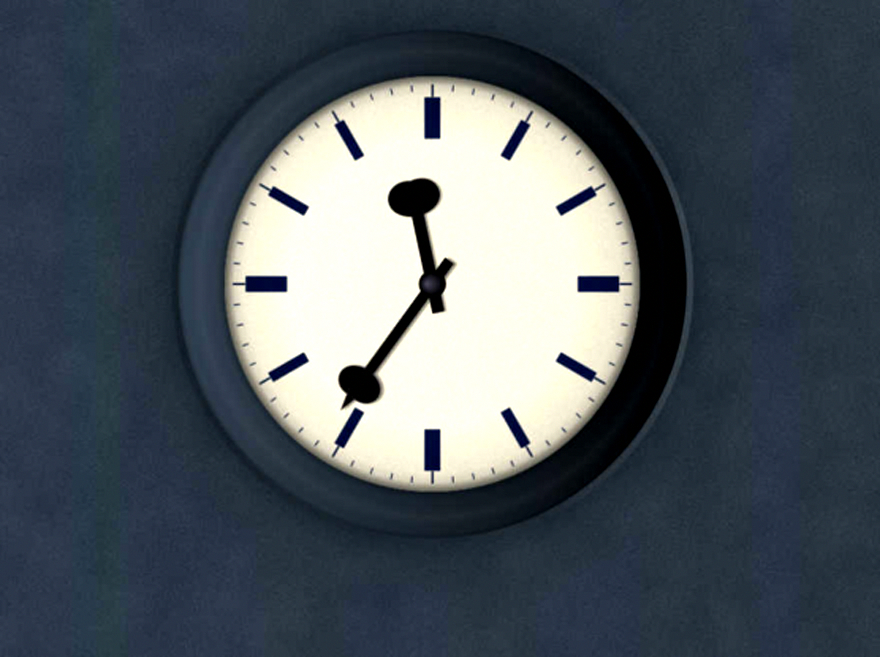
11 h 36 min
